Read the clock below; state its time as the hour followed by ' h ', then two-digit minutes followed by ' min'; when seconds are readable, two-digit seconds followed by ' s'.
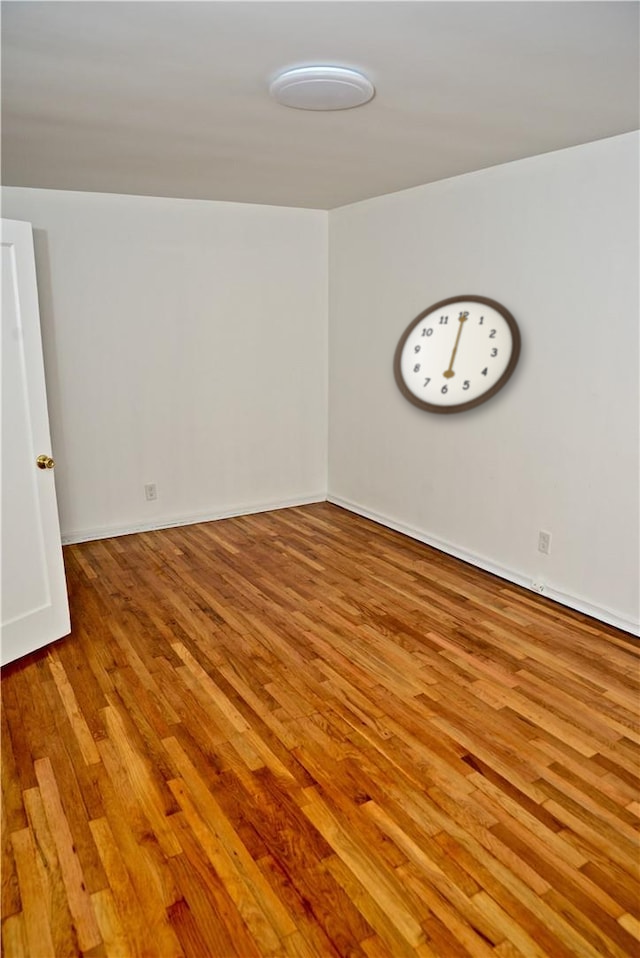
6 h 00 min
